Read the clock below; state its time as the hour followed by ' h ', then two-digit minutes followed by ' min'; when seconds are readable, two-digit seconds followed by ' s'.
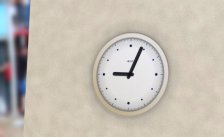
9 h 04 min
